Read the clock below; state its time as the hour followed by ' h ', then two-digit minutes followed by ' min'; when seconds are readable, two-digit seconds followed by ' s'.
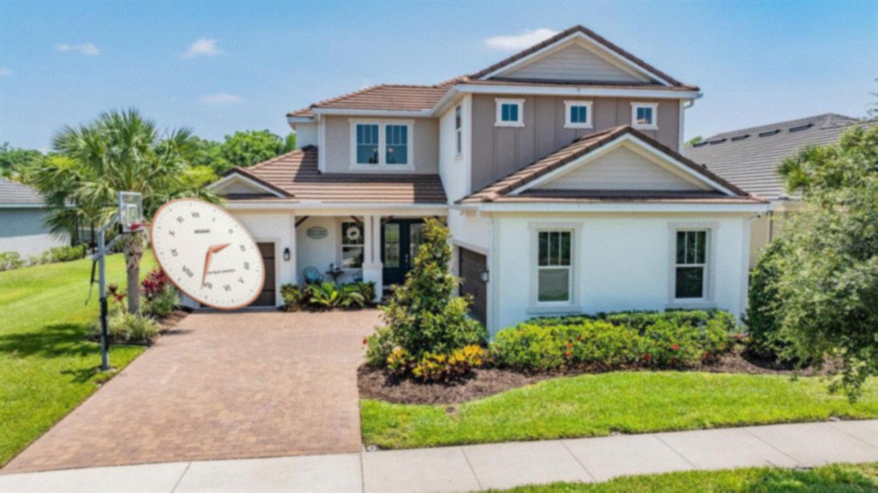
2 h 36 min
